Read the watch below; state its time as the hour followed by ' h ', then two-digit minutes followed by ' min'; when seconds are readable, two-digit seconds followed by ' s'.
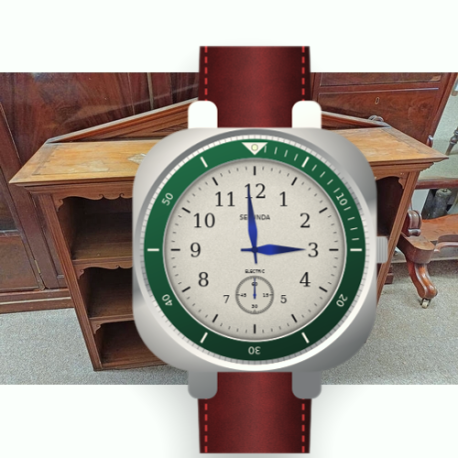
2 h 59 min
